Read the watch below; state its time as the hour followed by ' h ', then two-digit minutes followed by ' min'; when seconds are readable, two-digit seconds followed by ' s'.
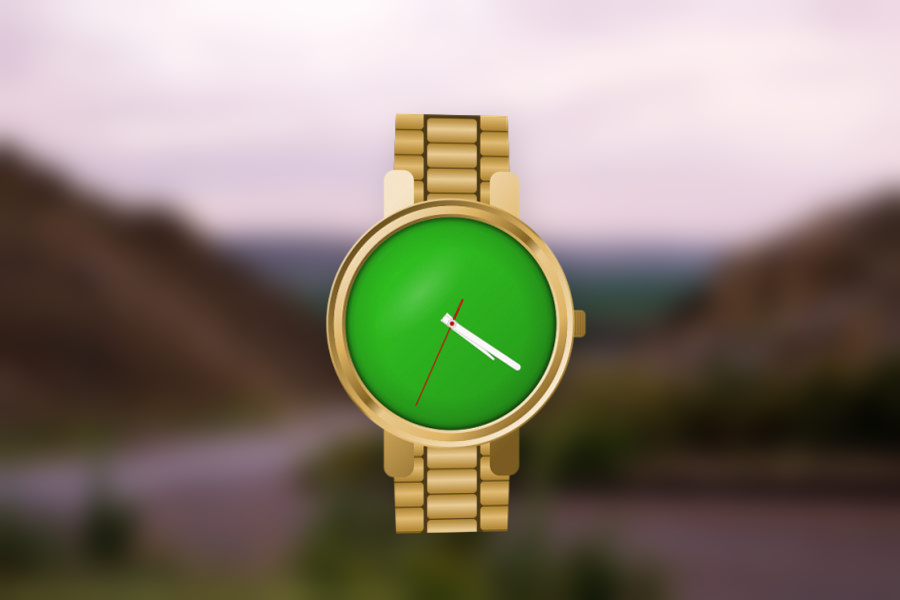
4 h 20 min 34 s
